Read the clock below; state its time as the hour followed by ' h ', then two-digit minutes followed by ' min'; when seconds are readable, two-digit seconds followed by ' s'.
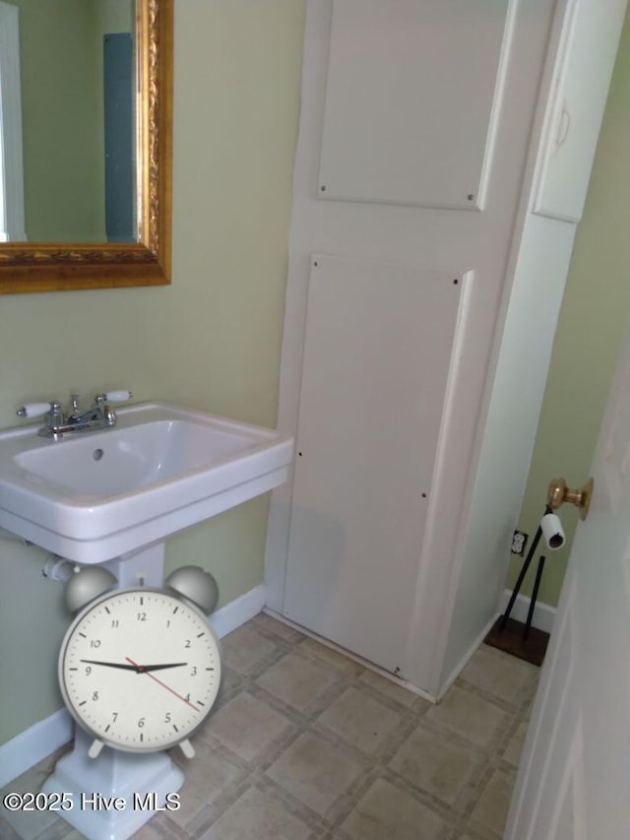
2 h 46 min 21 s
